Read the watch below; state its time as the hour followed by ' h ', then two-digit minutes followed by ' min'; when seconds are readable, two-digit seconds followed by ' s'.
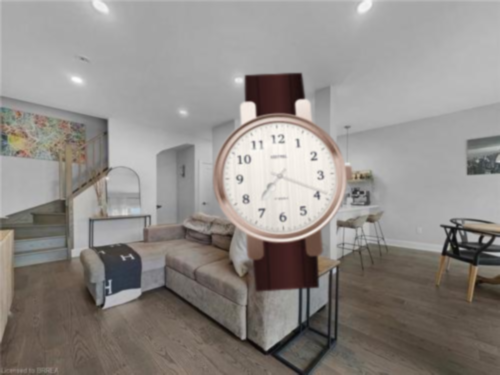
7 h 19 min
